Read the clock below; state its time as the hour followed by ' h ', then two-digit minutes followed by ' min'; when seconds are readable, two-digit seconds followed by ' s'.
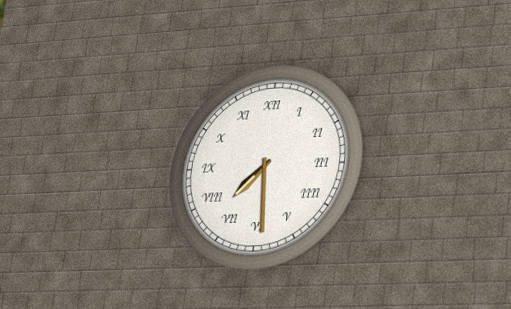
7 h 29 min
